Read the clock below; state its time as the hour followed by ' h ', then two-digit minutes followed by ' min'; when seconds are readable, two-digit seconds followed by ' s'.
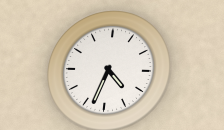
4 h 33 min
